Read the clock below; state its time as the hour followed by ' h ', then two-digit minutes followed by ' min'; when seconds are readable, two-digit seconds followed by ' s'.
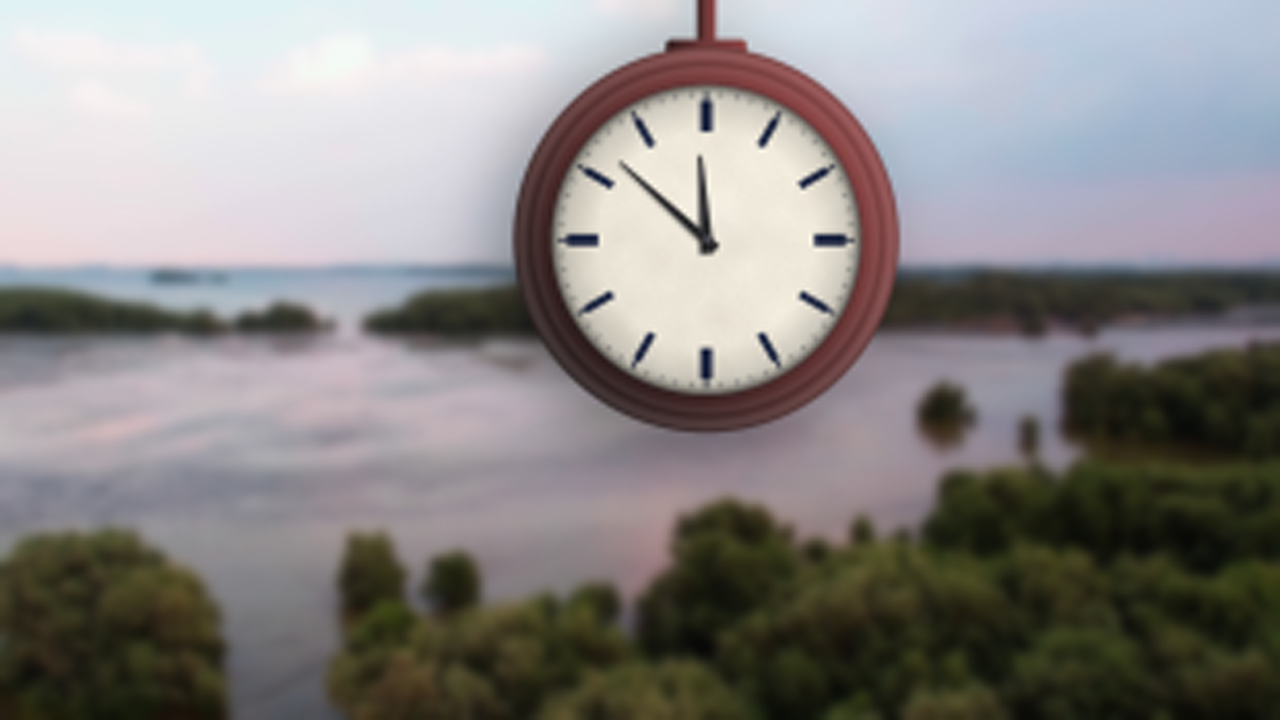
11 h 52 min
